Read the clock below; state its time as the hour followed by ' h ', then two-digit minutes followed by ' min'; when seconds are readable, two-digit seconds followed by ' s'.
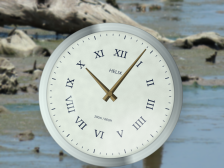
10 h 04 min
